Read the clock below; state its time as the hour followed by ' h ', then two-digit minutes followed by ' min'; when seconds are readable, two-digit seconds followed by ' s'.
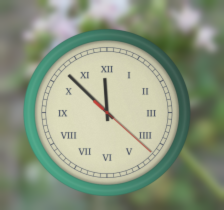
11 h 52 min 22 s
